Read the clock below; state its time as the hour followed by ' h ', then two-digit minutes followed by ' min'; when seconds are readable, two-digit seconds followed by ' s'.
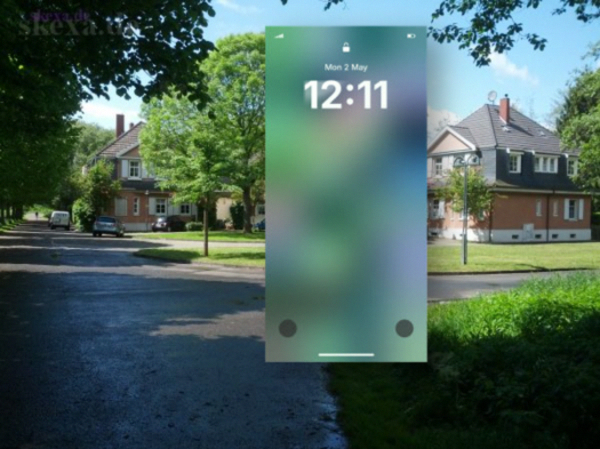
12 h 11 min
